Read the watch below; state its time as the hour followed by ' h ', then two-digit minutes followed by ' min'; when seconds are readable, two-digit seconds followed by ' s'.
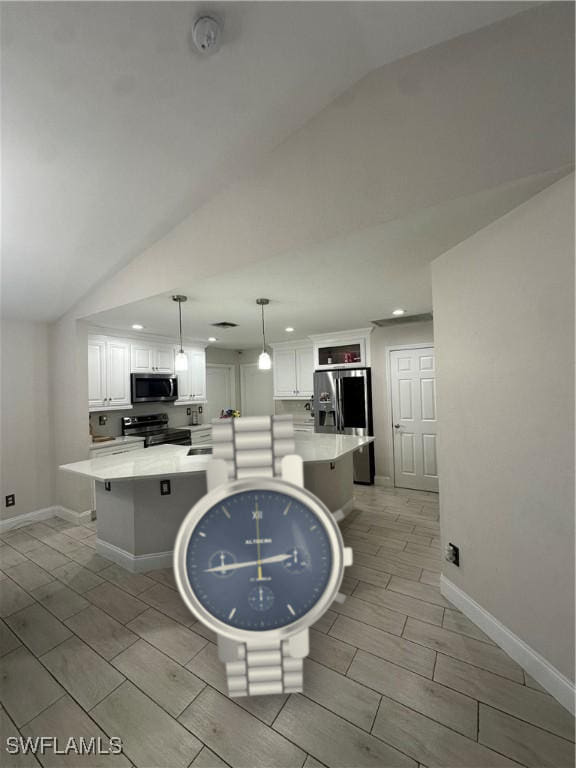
2 h 44 min
